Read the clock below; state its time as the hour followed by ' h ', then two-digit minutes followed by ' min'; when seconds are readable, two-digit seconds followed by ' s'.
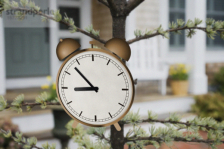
8 h 53 min
